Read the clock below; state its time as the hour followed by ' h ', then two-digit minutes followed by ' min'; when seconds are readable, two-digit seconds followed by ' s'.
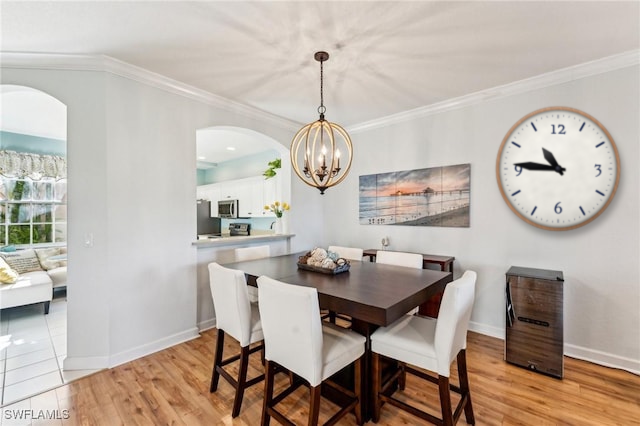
10 h 46 min
